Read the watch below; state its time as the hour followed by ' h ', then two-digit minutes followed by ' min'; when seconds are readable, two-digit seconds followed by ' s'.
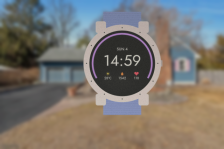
14 h 59 min
